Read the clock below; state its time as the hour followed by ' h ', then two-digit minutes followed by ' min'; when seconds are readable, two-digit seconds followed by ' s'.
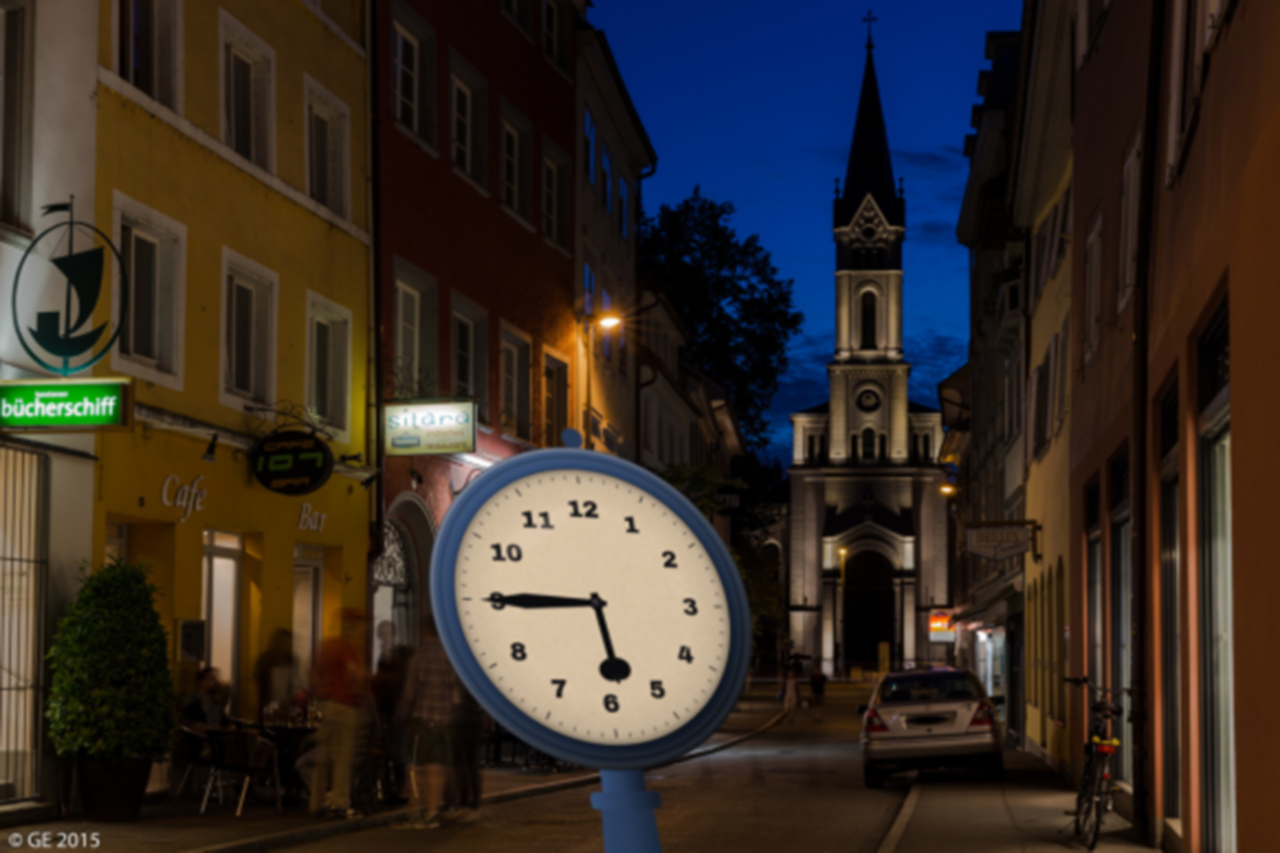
5 h 45 min
